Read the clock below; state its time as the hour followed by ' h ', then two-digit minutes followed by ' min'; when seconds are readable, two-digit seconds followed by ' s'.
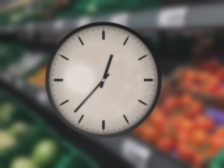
12 h 37 min
